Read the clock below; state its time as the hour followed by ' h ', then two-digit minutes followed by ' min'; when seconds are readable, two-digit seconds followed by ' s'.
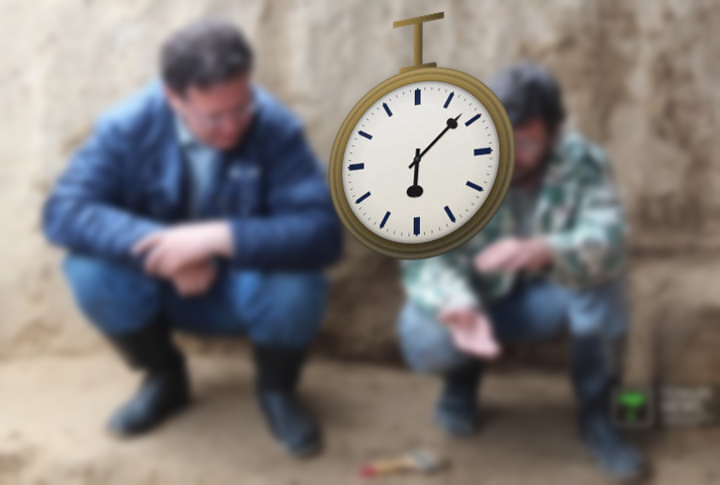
6 h 08 min
